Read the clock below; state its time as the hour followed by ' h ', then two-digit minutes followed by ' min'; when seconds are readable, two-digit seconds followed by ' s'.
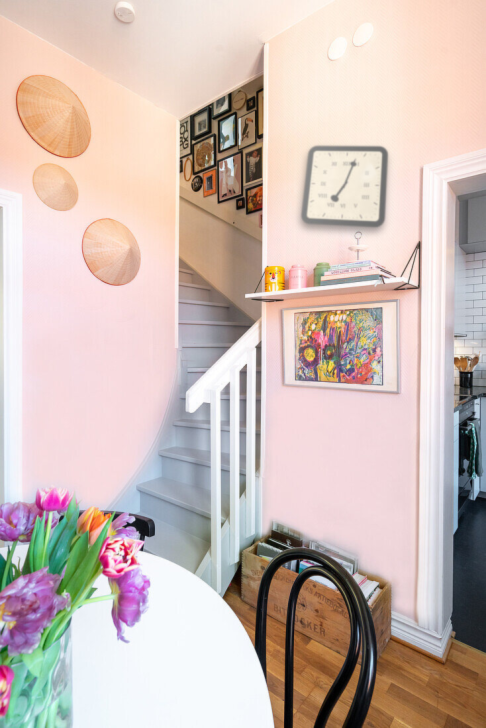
7 h 03 min
